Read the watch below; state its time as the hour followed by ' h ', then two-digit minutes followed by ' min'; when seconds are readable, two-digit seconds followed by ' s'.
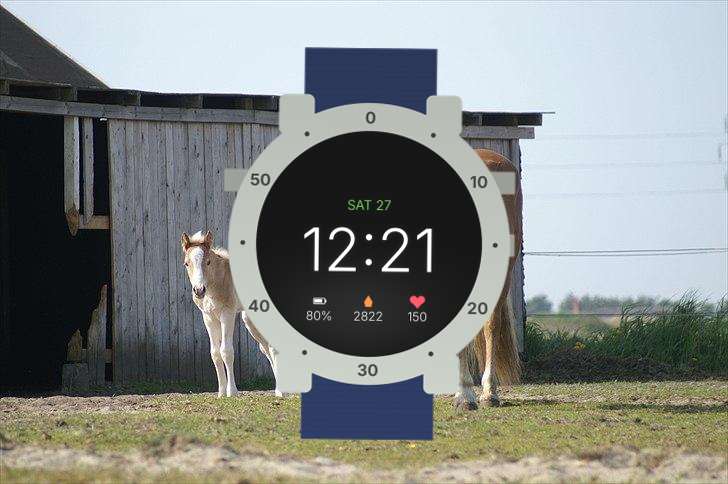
12 h 21 min
